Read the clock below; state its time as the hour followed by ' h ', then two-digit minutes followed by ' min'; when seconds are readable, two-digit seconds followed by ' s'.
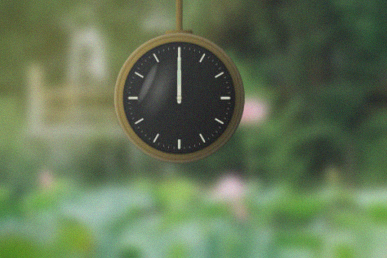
12 h 00 min
